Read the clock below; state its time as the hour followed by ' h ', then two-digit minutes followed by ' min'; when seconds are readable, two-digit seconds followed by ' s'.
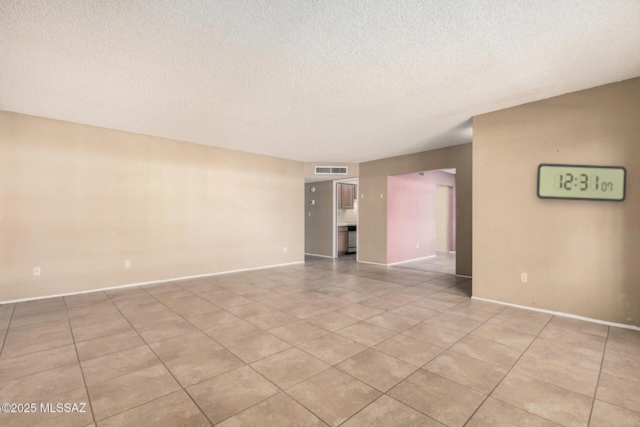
12 h 31 min
